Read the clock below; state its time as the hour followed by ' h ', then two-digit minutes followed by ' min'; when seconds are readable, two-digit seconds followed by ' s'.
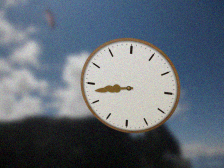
8 h 43 min
